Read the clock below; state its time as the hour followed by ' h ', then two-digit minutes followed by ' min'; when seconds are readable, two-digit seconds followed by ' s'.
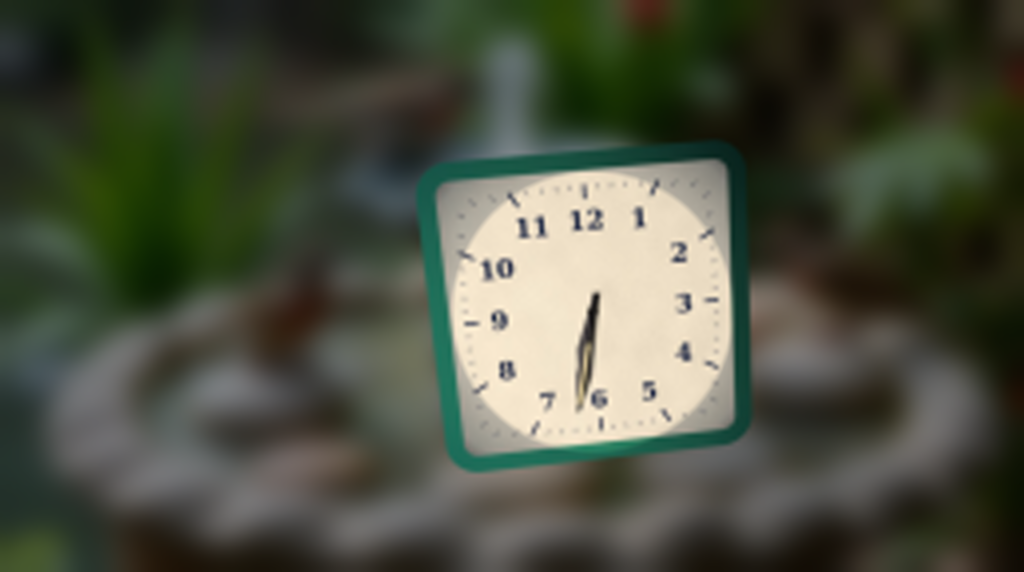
6 h 32 min
